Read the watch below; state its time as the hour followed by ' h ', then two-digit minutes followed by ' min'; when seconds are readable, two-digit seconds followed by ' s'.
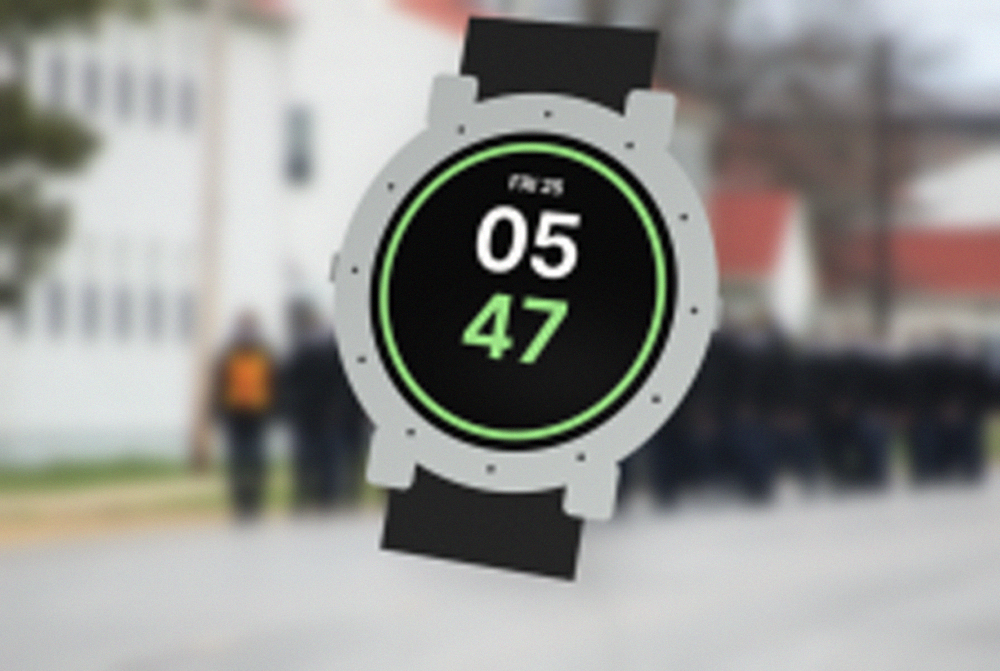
5 h 47 min
